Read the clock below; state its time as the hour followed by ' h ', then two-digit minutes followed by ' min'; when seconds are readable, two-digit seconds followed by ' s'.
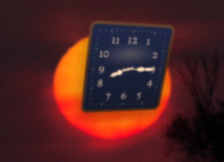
8 h 15 min
